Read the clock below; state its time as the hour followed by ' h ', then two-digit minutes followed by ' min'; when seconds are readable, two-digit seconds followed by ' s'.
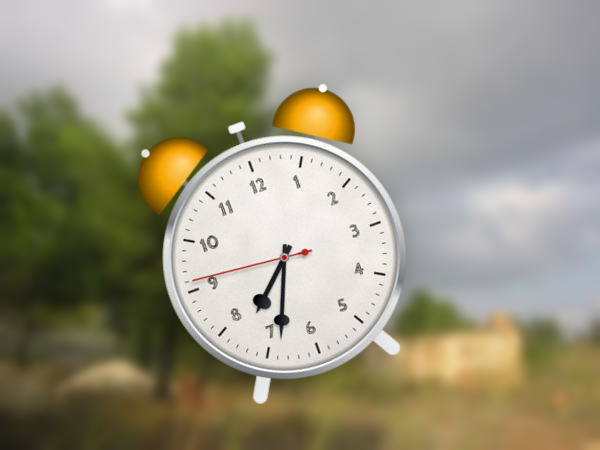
7 h 33 min 46 s
